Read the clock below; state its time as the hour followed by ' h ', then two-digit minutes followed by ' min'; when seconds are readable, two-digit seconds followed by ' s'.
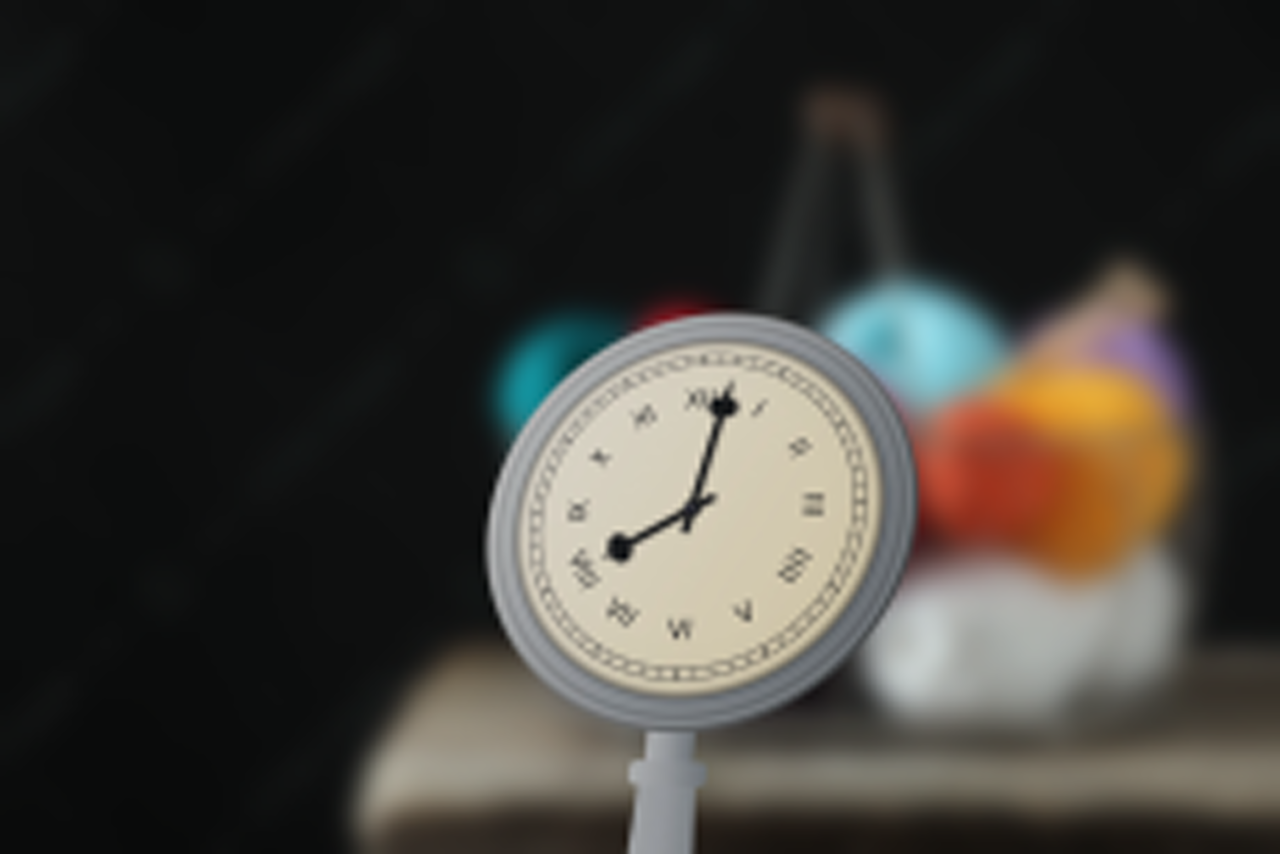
8 h 02 min
